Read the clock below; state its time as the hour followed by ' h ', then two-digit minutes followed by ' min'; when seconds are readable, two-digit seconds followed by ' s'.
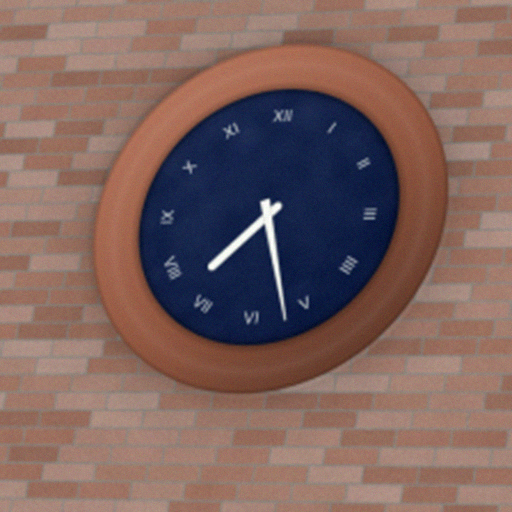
7 h 27 min
